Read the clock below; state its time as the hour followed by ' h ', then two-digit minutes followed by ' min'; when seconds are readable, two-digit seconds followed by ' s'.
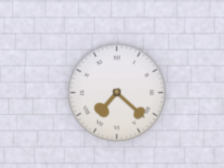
7 h 22 min
